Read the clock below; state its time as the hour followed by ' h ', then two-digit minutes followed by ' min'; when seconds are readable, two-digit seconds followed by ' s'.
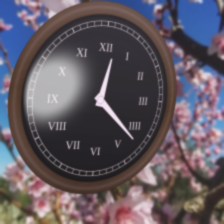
12 h 22 min
